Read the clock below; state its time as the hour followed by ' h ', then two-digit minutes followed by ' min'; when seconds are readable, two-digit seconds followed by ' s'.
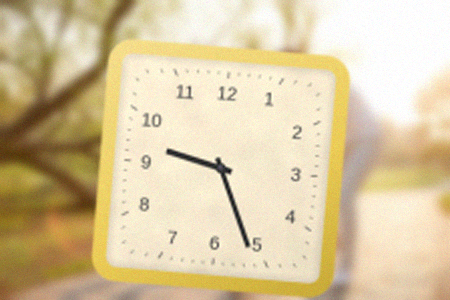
9 h 26 min
